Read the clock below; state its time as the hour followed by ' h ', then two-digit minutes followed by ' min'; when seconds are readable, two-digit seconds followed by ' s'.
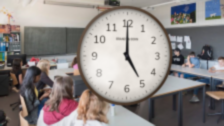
5 h 00 min
